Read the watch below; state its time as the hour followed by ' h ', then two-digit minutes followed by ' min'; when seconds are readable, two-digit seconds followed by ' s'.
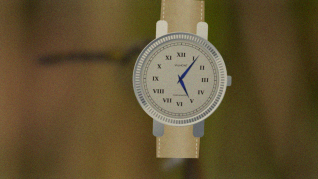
5 h 06 min
